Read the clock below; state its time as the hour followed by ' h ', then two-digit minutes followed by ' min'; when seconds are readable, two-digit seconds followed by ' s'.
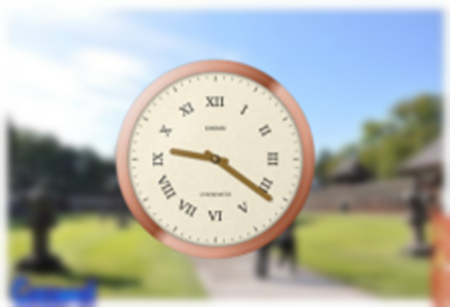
9 h 21 min
